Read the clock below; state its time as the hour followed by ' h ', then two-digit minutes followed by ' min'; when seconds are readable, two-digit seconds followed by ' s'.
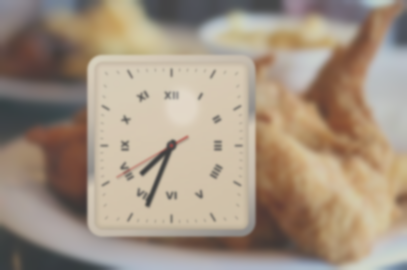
7 h 33 min 40 s
